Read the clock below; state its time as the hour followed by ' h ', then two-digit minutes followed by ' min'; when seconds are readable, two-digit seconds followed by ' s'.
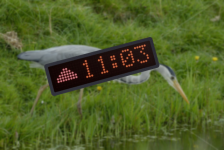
11 h 03 min
